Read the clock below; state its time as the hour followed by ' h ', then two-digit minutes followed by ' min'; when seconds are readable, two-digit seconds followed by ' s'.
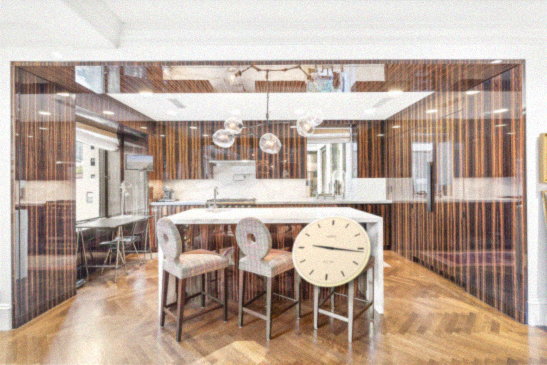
9 h 16 min
